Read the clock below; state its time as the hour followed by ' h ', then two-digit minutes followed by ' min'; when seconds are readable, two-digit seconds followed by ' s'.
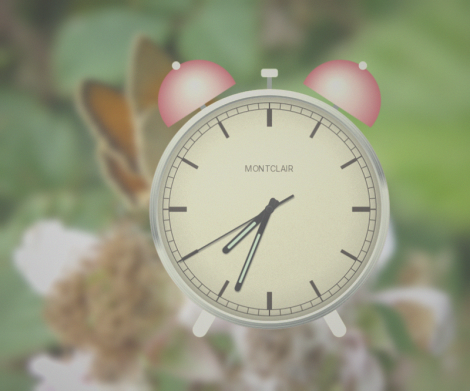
7 h 33 min 40 s
